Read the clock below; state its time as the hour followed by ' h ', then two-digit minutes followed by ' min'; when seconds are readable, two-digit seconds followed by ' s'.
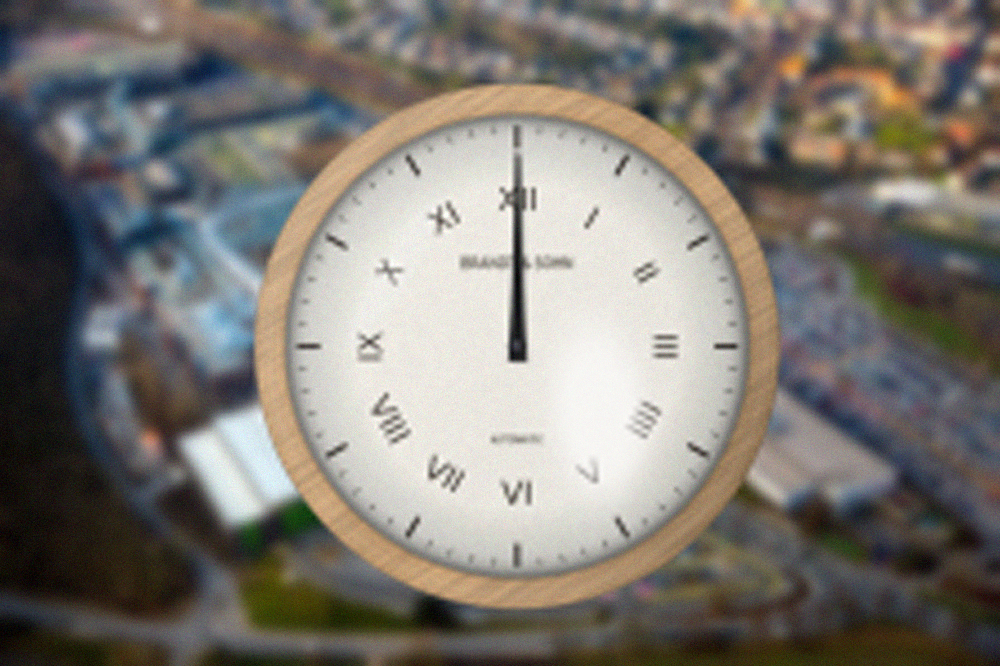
12 h 00 min
